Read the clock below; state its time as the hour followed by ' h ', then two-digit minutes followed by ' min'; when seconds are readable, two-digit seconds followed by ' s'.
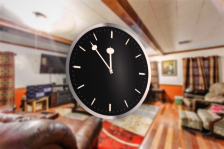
11 h 53 min
